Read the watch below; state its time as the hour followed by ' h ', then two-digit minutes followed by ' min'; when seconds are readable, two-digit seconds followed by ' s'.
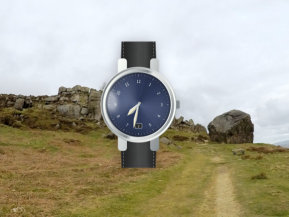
7 h 32 min
